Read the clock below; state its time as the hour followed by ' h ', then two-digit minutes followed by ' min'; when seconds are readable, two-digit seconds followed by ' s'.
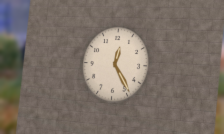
12 h 24 min
